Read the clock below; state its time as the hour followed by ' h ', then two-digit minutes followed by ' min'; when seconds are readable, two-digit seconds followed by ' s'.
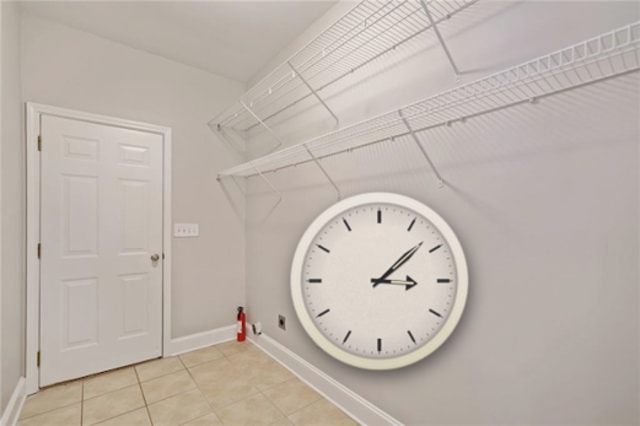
3 h 08 min
